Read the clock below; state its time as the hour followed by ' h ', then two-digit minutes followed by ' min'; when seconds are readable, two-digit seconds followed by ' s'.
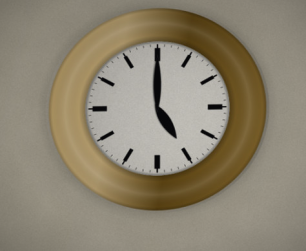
5 h 00 min
